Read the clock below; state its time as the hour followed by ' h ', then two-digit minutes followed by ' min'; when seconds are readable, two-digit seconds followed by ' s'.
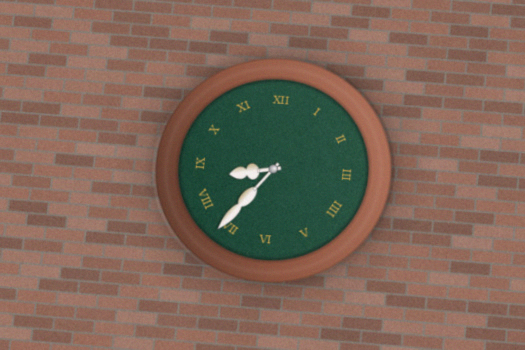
8 h 36 min
